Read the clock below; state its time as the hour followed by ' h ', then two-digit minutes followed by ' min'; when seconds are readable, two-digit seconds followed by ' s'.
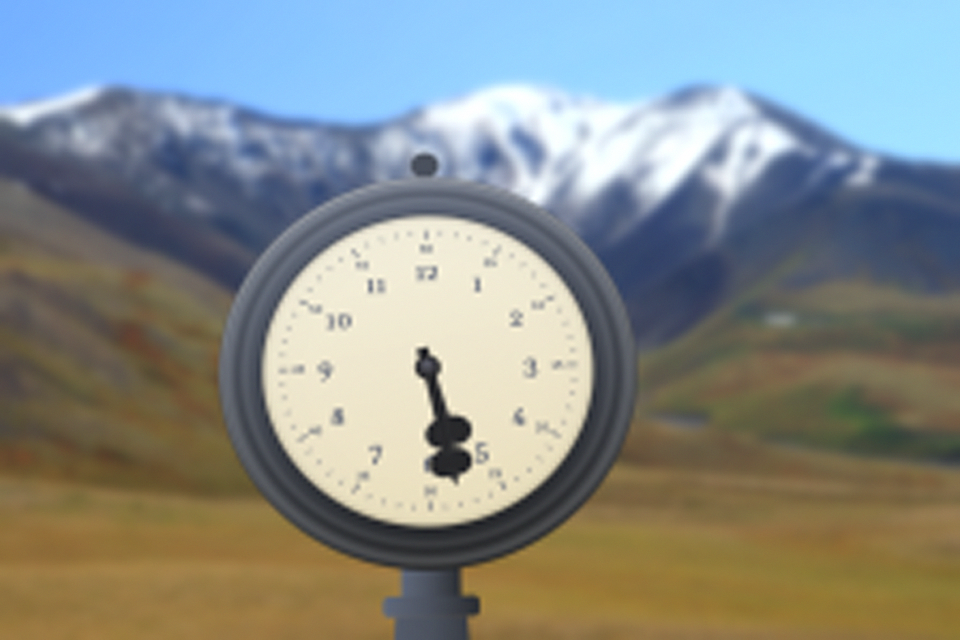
5 h 28 min
